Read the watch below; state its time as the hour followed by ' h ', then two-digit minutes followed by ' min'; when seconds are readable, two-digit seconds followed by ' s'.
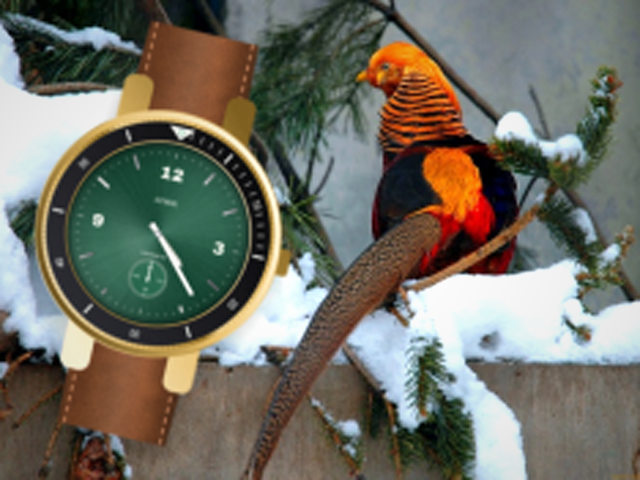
4 h 23 min
